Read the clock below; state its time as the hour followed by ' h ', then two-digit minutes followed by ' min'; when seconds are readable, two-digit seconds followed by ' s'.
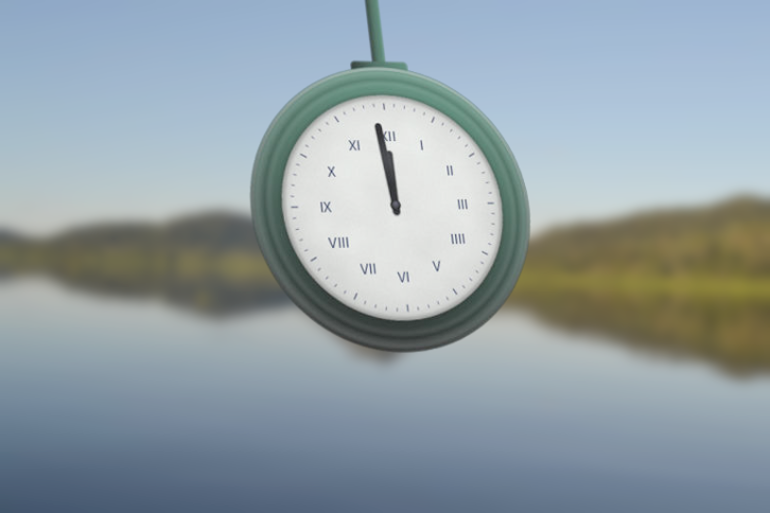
11 h 59 min
